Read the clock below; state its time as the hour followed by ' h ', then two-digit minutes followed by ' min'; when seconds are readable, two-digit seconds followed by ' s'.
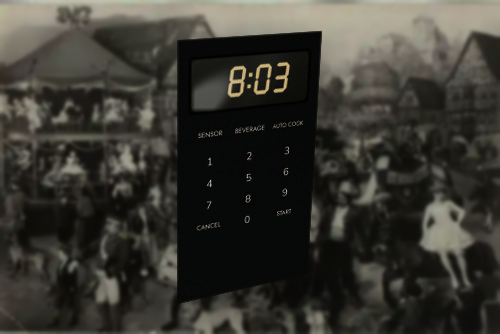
8 h 03 min
